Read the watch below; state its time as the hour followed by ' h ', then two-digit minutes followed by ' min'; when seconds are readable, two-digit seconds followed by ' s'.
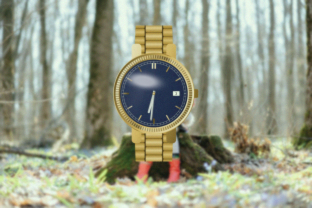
6 h 31 min
